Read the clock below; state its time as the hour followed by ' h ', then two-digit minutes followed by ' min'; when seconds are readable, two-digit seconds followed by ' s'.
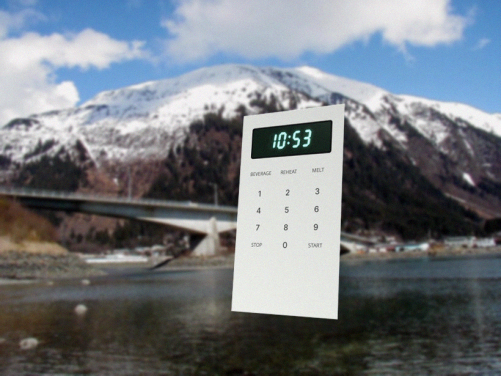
10 h 53 min
